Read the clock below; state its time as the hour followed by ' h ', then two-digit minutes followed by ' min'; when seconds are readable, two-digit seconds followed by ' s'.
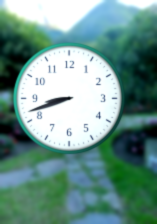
8 h 42 min
